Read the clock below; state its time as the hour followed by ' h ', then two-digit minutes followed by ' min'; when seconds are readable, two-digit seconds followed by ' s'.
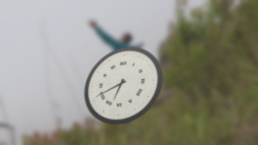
6 h 41 min
